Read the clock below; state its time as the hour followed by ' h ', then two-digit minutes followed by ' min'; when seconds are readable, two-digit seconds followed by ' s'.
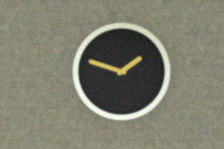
1 h 48 min
